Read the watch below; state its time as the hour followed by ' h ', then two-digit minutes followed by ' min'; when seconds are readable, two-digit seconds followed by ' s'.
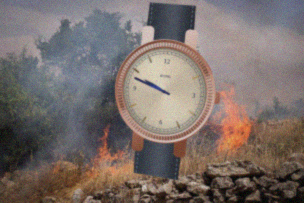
9 h 48 min
